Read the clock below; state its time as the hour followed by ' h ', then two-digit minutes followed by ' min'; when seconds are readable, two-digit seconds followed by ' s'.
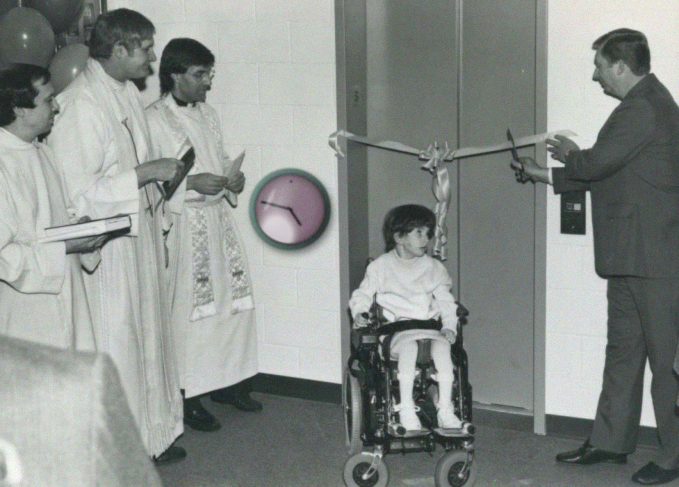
4 h 47 min
